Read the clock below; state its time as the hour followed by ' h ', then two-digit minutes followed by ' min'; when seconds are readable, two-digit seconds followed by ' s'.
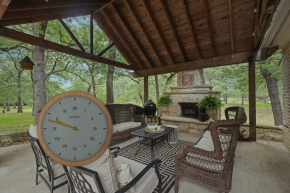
9 h 48 min
